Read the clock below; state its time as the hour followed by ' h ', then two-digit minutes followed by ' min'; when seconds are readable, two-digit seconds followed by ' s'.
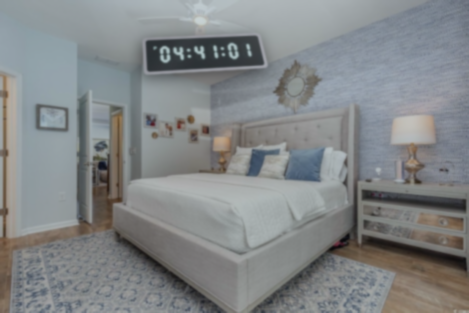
4 h 41 min 01 s
